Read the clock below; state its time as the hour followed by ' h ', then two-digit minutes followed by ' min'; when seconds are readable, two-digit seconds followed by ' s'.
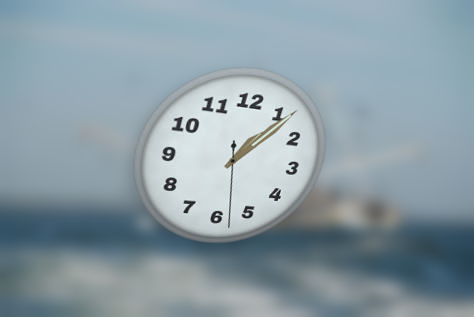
1 h 06 min 28 s
